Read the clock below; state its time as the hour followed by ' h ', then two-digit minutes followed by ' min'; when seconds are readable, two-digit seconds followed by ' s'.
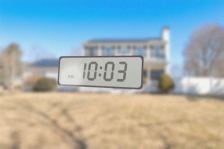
10 h 03 min
